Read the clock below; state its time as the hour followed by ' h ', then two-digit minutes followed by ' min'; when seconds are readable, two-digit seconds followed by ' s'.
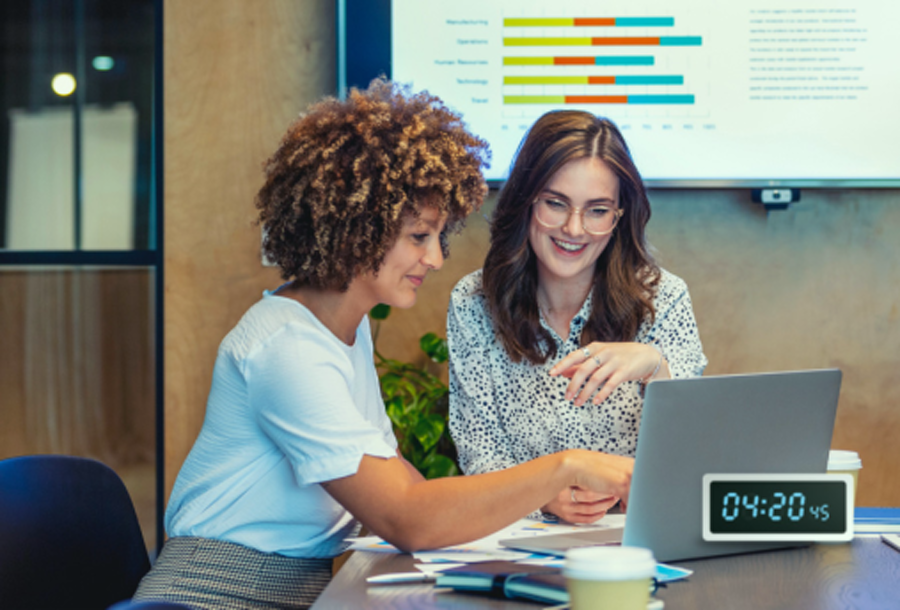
4 h 20 min 45 s
